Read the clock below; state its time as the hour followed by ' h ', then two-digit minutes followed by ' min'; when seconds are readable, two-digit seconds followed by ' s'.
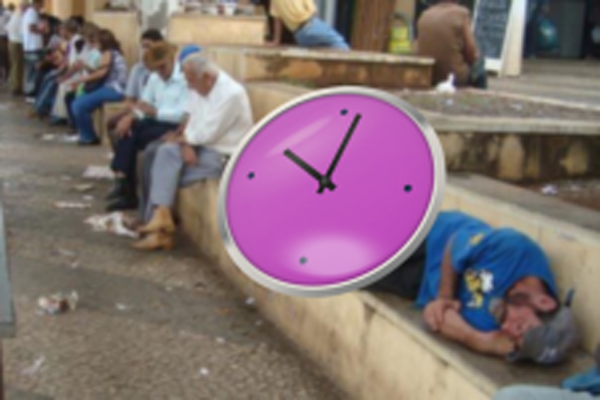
10 h 02 min
